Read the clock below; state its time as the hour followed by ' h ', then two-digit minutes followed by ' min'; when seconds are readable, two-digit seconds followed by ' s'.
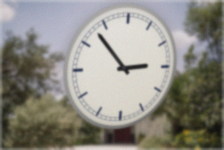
2 h 53 min
